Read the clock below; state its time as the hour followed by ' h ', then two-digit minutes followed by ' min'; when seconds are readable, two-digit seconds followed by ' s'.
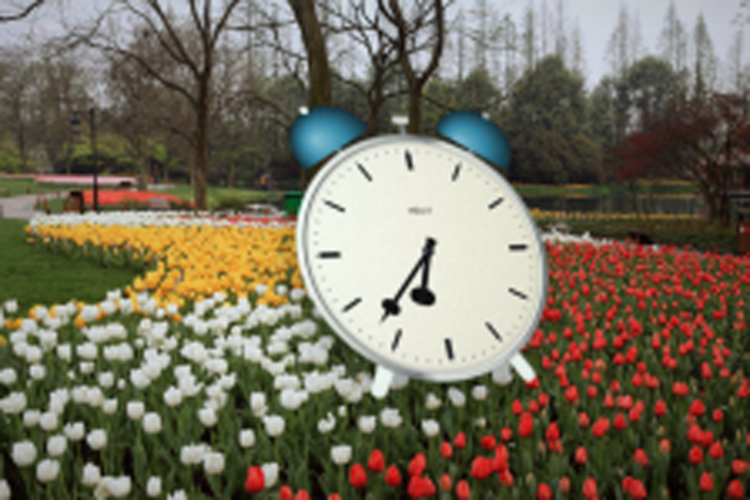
6 h 37 min
